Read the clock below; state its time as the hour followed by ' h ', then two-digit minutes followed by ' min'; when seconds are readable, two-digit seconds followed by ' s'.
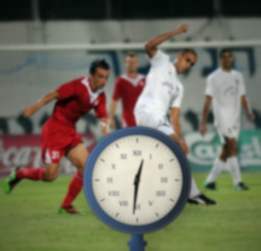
12 h 31 min
